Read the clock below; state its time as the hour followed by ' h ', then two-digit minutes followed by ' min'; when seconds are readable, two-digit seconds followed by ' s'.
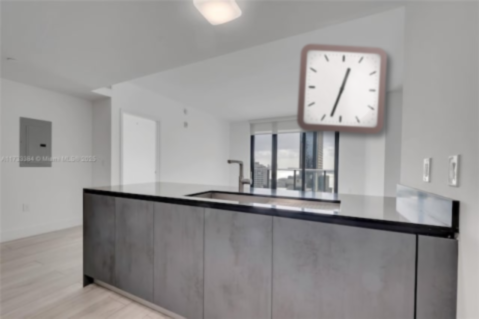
12 h 33 min
